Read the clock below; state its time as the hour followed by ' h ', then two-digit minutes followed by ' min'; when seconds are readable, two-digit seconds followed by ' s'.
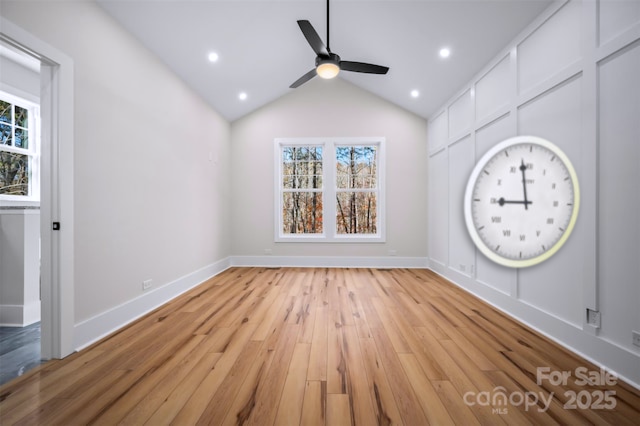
8 h 58 min
